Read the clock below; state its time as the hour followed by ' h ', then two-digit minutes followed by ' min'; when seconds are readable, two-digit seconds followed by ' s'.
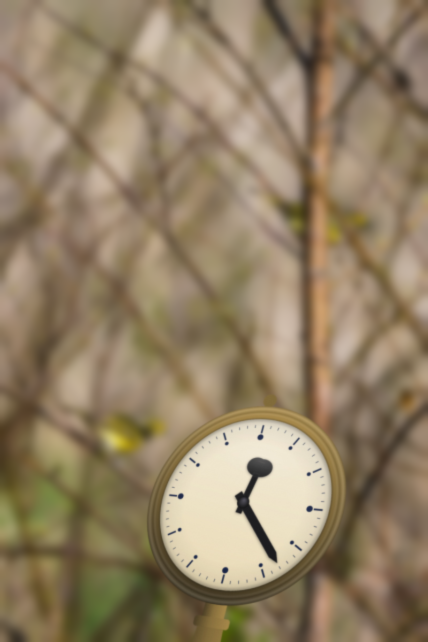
12 h 23 min
